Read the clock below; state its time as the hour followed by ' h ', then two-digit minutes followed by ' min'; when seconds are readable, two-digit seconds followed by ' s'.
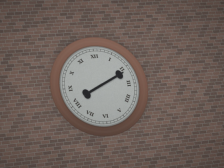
8 h 11 min
